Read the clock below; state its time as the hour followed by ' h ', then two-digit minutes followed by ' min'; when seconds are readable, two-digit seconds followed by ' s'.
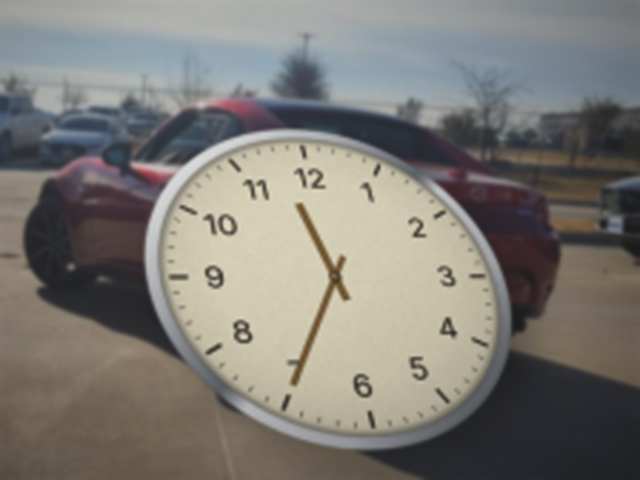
11 h 35 min
